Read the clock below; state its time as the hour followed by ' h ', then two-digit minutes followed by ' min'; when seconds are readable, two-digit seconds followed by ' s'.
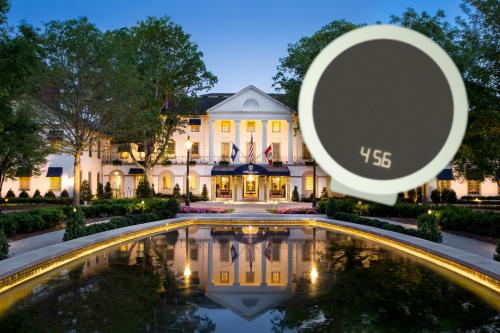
4 h 56 min
